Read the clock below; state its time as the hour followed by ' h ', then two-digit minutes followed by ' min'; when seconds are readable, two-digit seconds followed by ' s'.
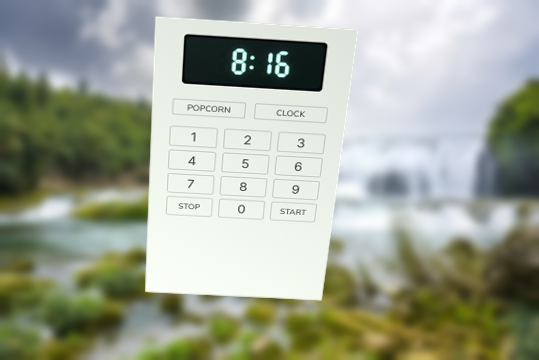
8 h 16 min
